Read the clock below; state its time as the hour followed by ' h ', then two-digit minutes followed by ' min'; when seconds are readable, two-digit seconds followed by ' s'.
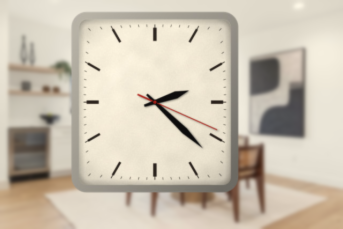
2 h 22 min 19 s
